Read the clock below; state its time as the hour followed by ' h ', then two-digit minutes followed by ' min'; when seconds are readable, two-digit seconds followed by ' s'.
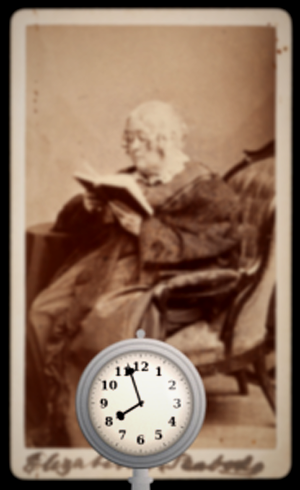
7 h 57 min
